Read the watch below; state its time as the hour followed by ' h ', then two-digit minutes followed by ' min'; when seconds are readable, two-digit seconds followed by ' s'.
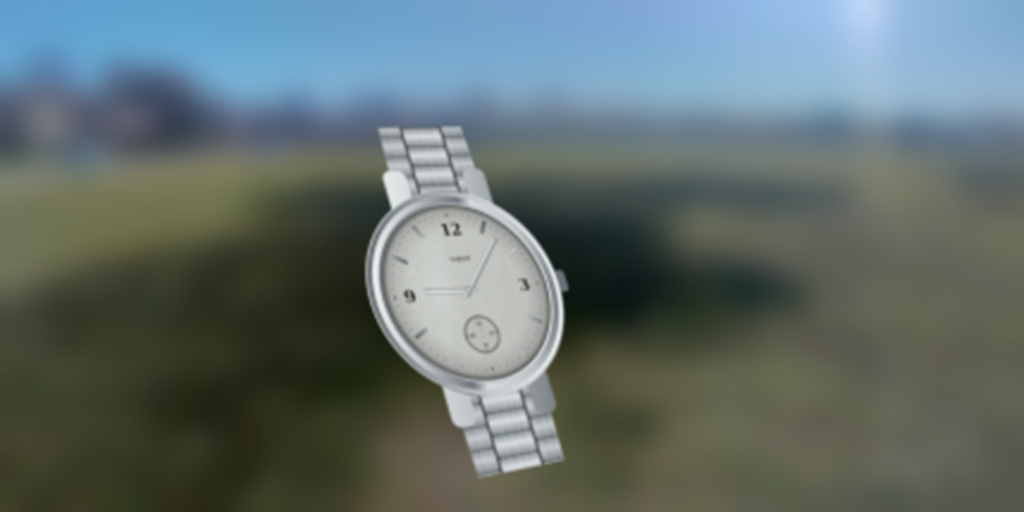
9 h 07 min
